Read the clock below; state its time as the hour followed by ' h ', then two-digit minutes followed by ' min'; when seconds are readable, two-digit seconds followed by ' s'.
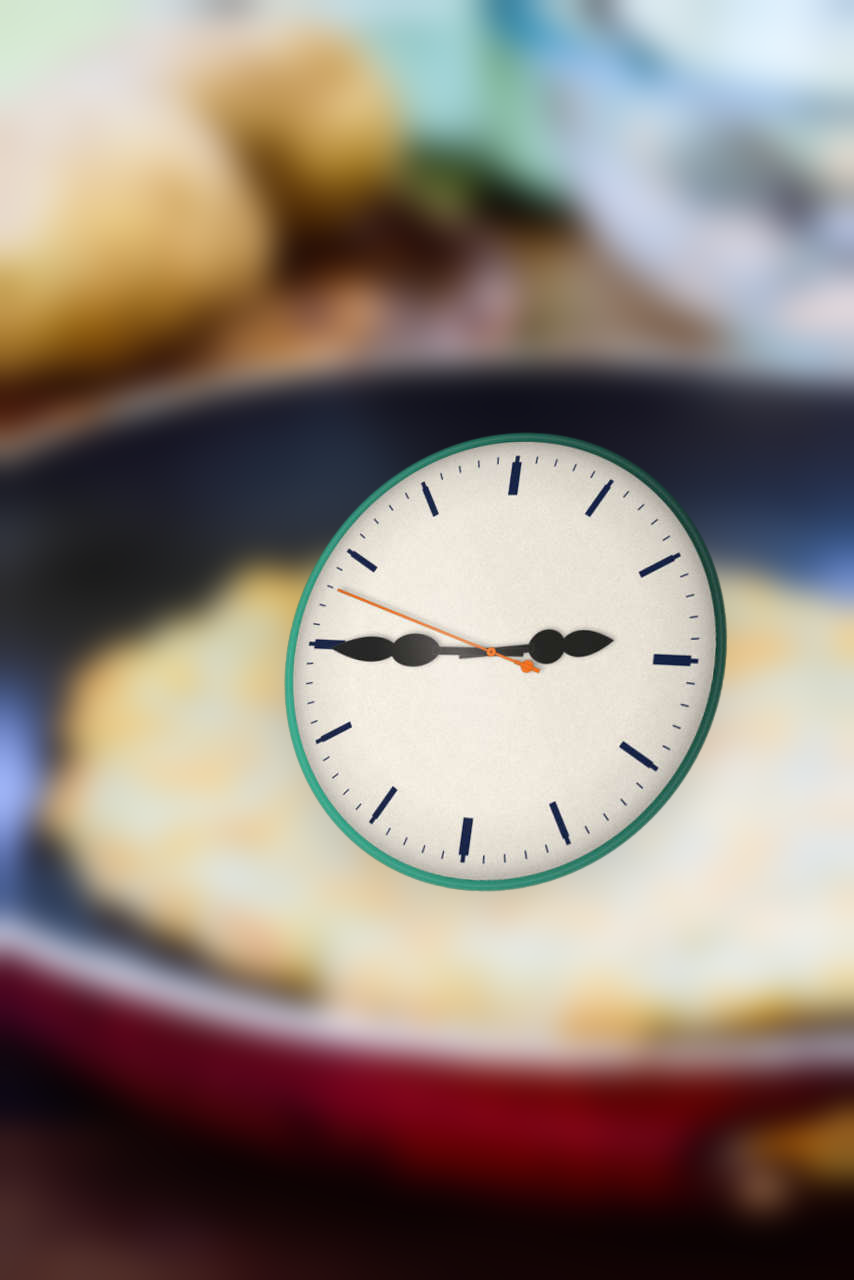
2 h 44 min 48 s
